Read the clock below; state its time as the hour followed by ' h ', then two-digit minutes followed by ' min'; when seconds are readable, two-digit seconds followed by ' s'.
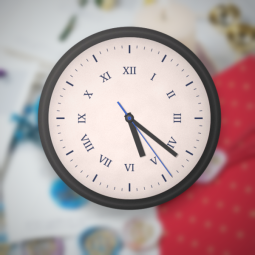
5 h 21 min 24 s
